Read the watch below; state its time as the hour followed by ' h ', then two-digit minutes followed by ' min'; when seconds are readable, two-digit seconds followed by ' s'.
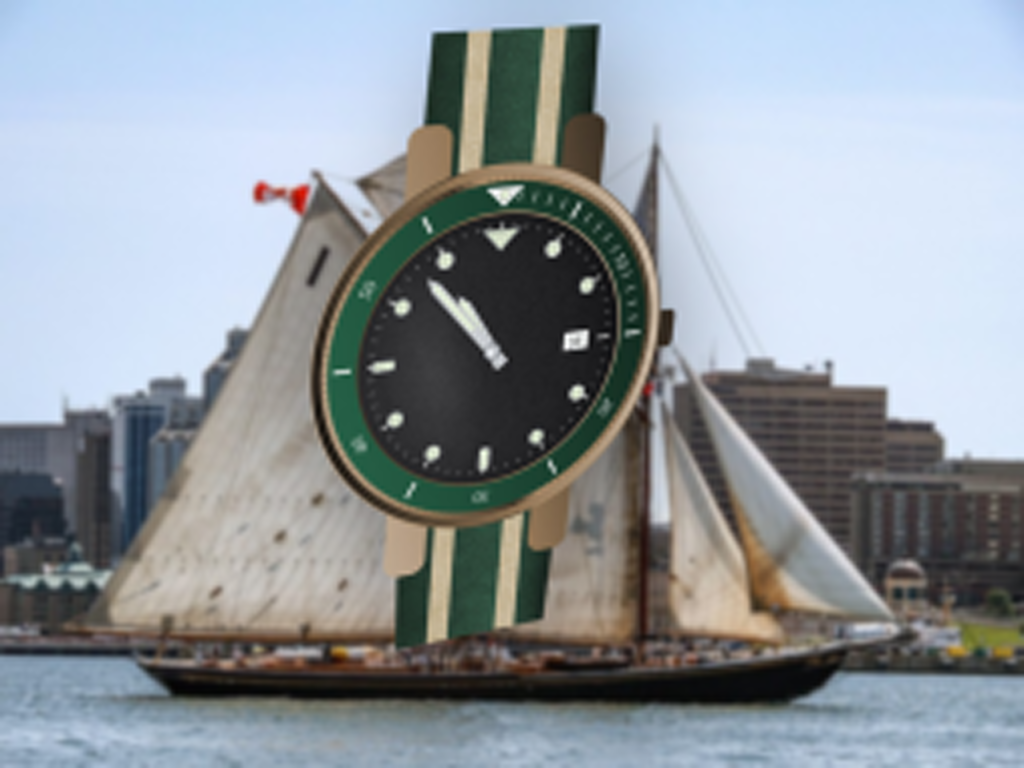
10 h 53 min
